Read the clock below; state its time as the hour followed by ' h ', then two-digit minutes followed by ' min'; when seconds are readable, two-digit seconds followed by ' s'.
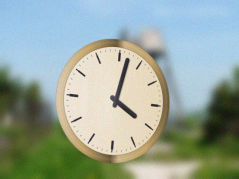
4 h 02 min
